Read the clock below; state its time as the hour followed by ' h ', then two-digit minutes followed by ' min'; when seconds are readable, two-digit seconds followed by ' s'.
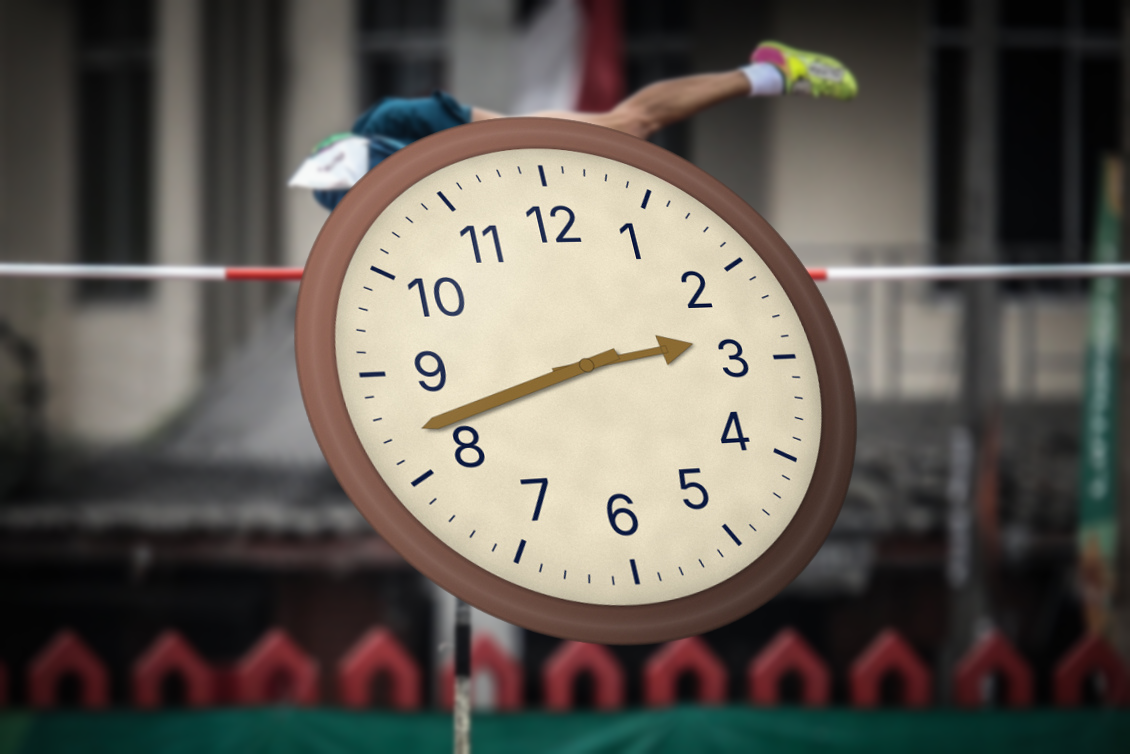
2 h 42 min
